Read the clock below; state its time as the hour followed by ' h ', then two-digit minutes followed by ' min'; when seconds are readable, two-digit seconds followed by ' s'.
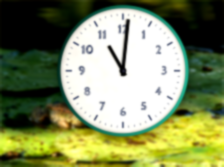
11 h 01 min
